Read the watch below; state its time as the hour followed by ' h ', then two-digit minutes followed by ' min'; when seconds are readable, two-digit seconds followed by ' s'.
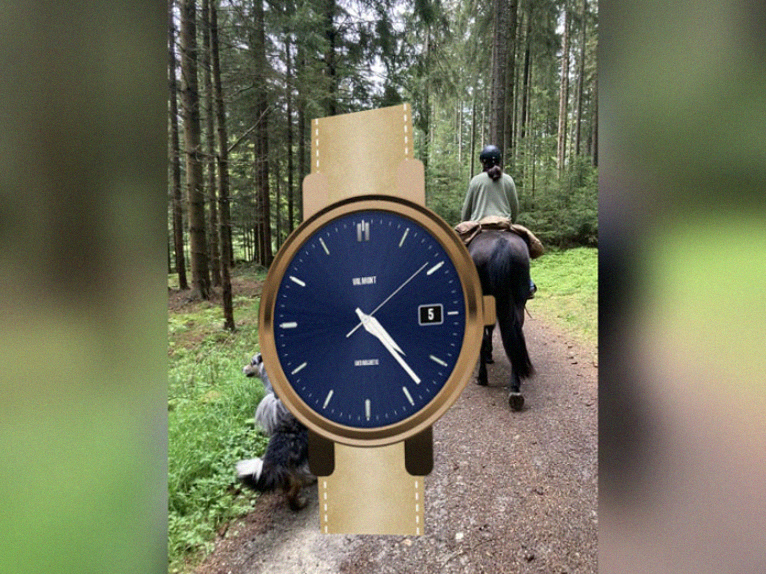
4 h 23 min 09 s
